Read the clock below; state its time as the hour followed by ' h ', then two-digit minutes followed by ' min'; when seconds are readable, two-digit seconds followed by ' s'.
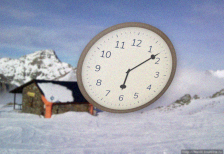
6 h 08 min
